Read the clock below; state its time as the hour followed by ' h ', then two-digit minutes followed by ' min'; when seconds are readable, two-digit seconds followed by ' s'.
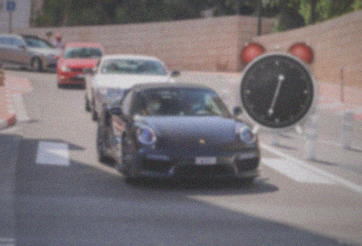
12 h 33 min
